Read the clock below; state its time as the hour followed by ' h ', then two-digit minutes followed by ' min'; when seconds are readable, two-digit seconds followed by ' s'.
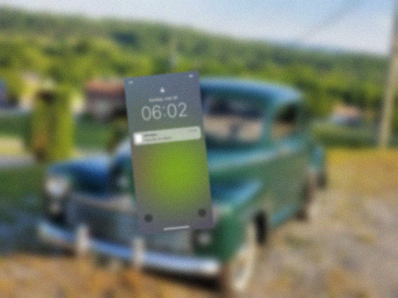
6 h 02 min
